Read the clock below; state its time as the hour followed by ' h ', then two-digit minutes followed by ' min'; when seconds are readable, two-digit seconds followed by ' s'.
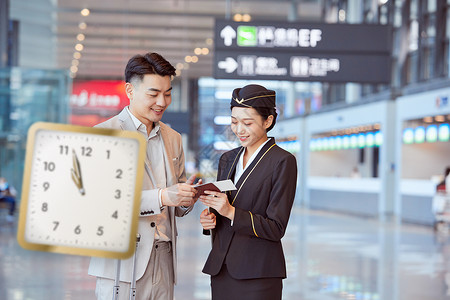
10 h 57 min
